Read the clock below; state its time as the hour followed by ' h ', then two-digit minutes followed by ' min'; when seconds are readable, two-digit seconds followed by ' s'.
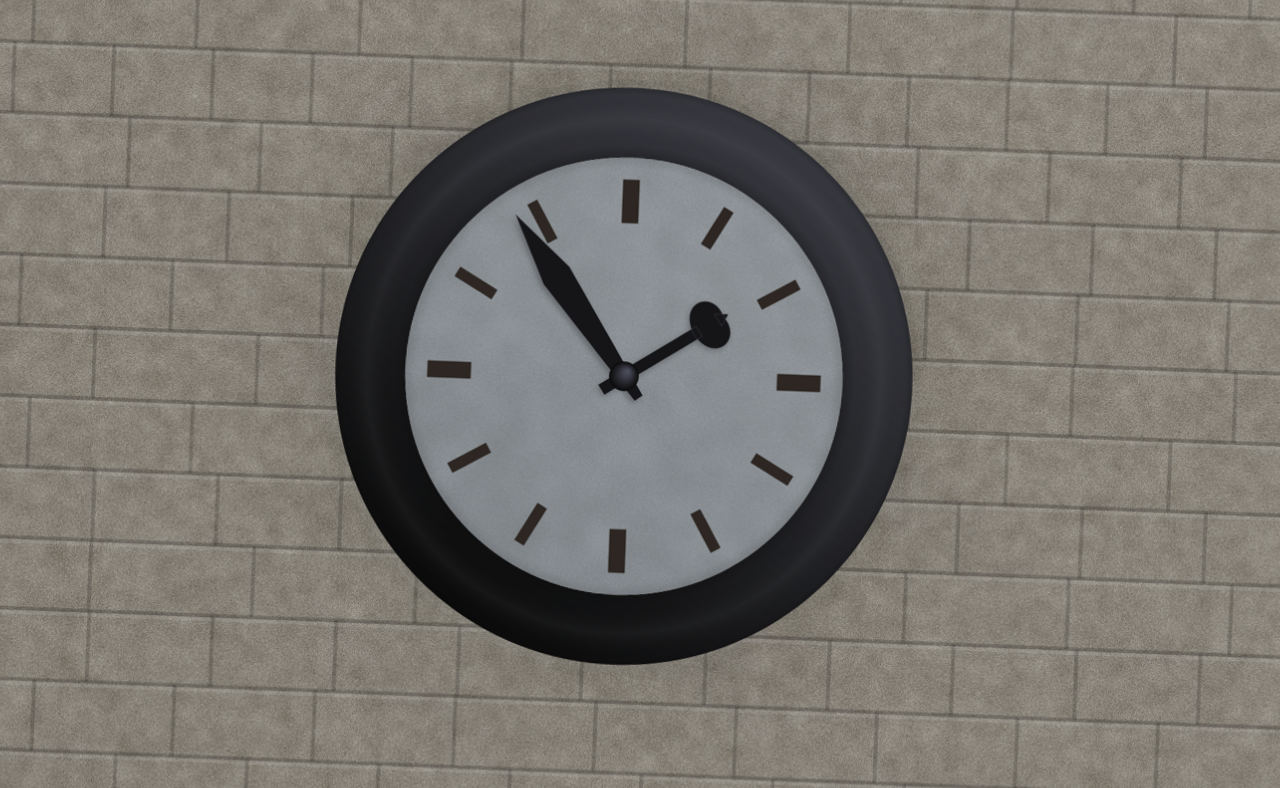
1 h 54 min
